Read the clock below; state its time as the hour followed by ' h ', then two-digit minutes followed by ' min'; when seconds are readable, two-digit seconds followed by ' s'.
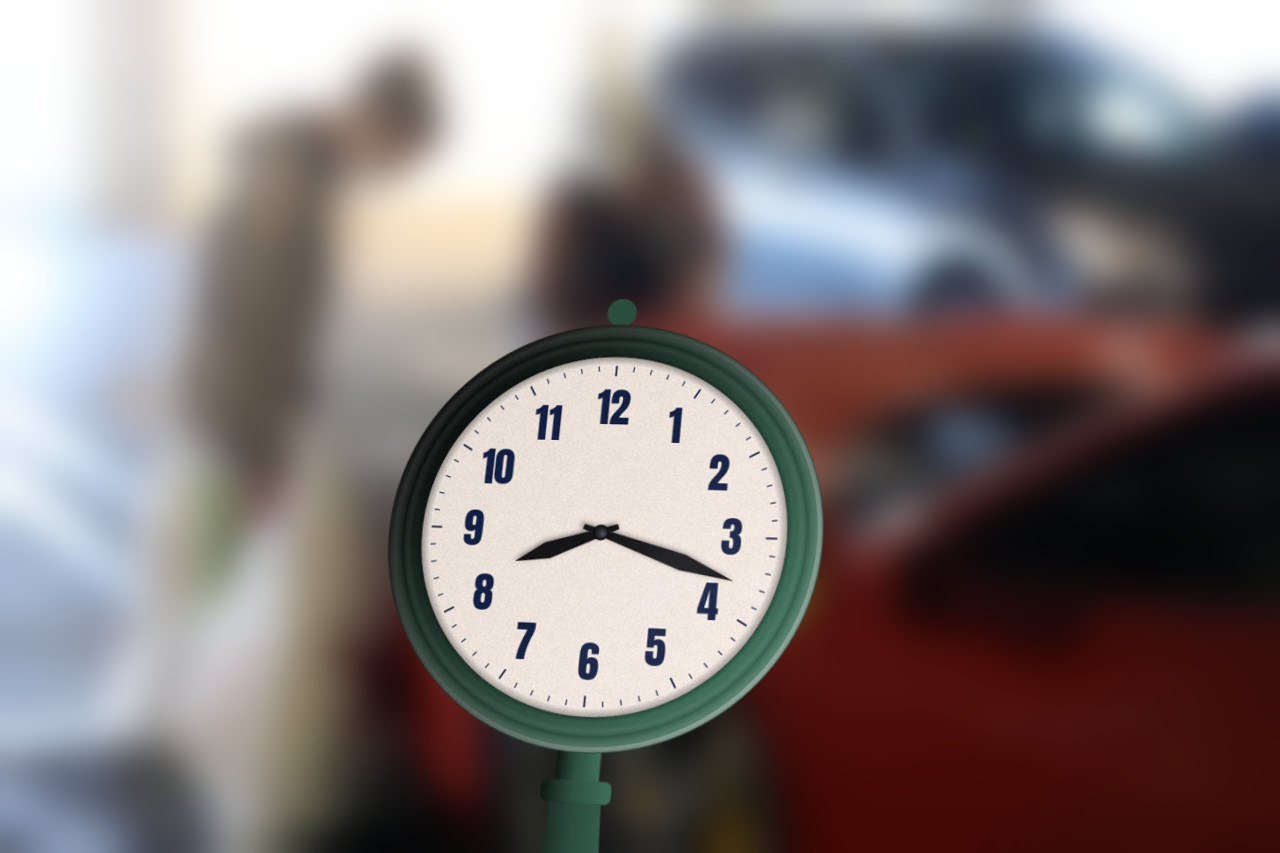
8 h 18 min
